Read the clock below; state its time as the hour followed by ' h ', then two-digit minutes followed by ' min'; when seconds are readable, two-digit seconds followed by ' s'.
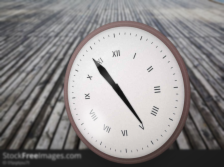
4 h 54 min
